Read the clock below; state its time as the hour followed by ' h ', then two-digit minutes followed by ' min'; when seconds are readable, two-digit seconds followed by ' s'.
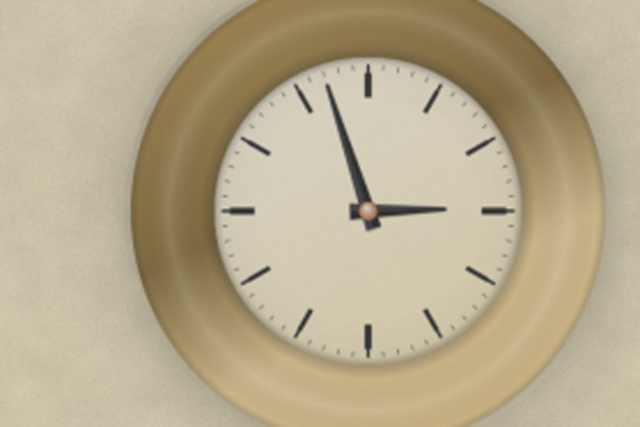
2 h 57 min
